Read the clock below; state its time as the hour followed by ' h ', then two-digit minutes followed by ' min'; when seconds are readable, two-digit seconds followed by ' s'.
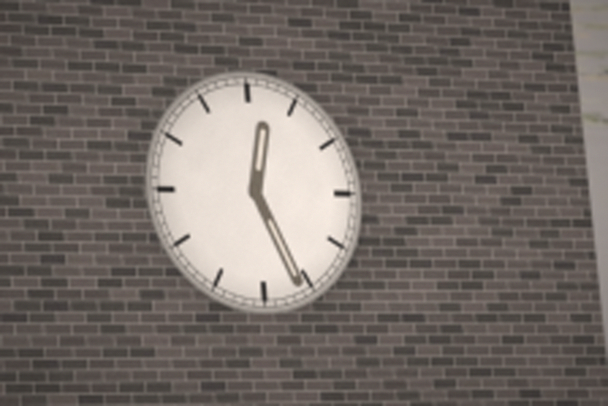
12 h 26 min
